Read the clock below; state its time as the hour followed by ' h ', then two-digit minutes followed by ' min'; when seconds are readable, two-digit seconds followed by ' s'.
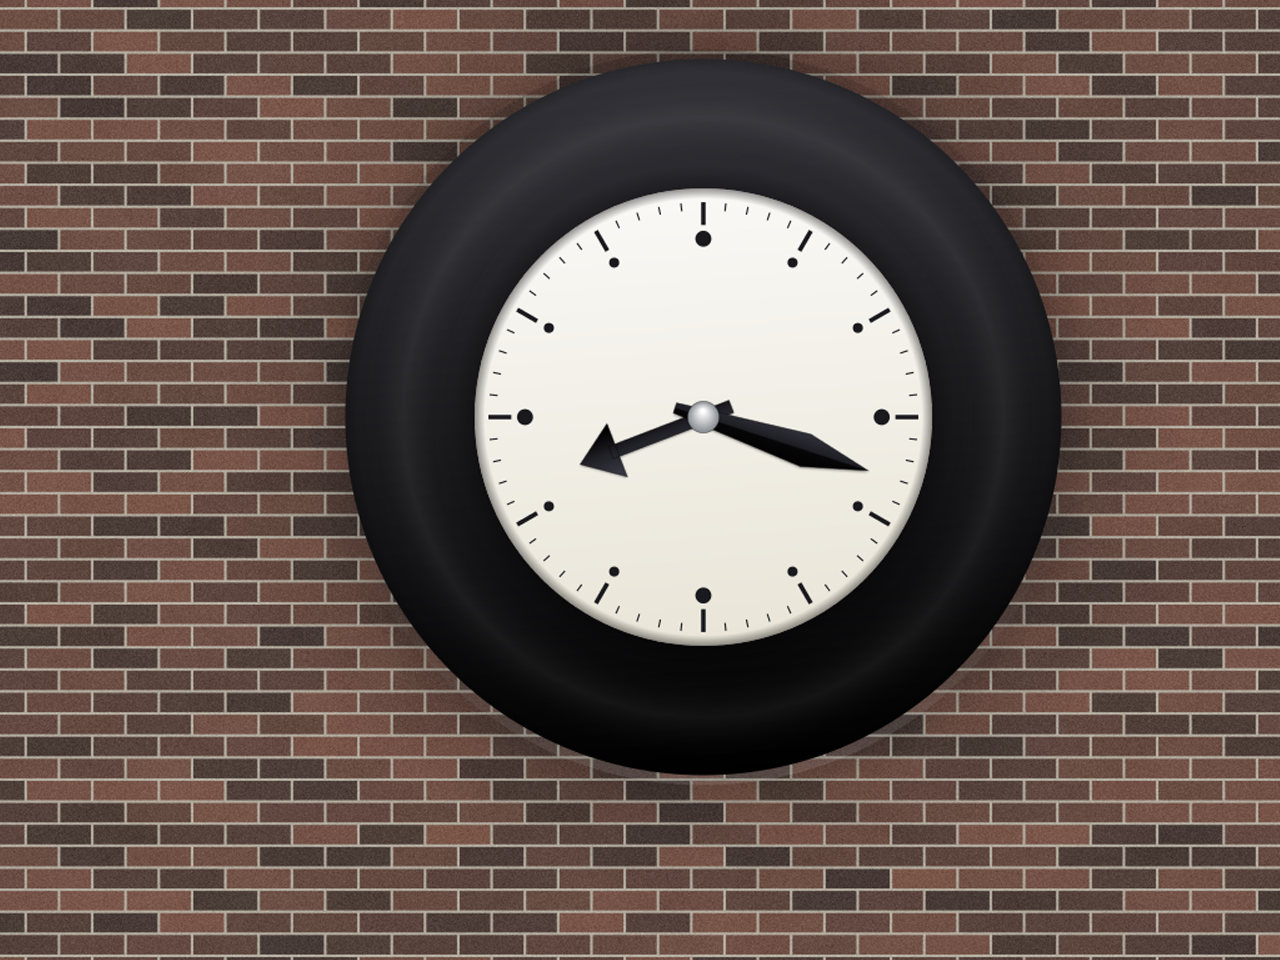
8 h 18 min
